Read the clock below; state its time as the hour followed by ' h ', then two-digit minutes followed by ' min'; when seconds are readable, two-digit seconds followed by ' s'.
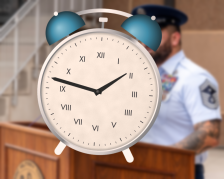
1 h 47 min
